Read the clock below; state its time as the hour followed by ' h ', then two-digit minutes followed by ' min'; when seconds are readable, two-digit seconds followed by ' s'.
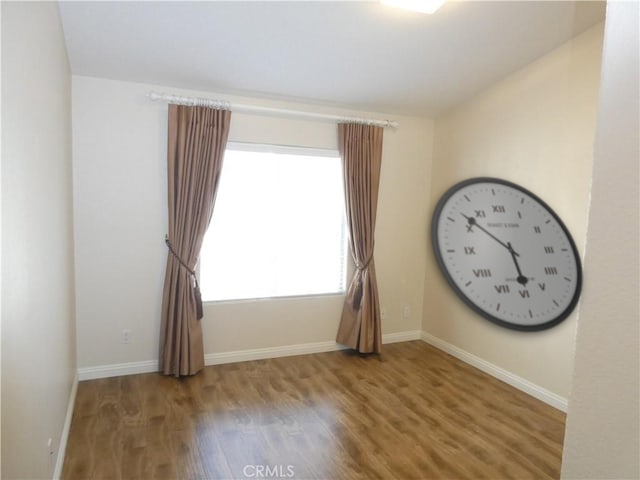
5 h 52 min
